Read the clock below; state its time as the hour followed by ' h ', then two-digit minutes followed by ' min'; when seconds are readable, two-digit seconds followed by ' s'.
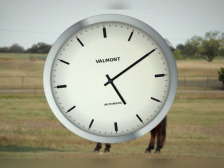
5 h 10 min
